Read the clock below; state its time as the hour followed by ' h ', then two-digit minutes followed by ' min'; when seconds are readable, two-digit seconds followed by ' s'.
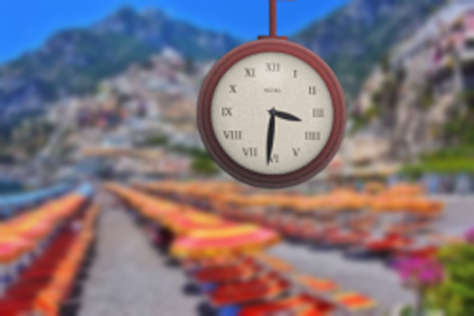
3 h 31 min
